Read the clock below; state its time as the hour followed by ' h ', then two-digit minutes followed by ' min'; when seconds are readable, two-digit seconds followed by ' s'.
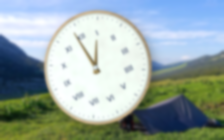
12 h 59 min
